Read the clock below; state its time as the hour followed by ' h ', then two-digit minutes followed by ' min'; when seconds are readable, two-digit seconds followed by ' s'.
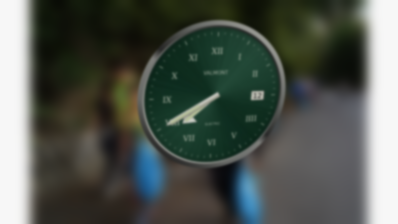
7 h 40 min
